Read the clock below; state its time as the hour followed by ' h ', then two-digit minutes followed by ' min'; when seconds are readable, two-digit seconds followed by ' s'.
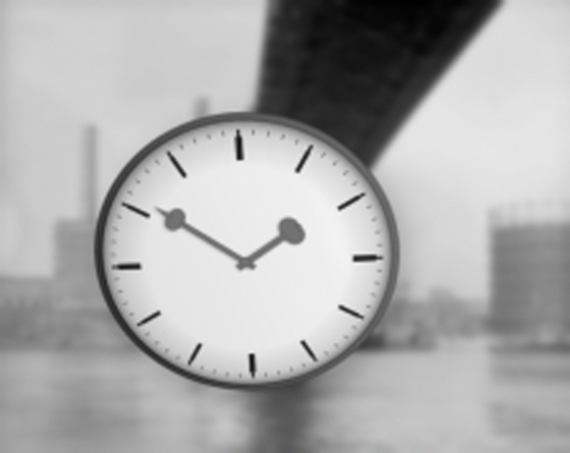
1 h 51 min
